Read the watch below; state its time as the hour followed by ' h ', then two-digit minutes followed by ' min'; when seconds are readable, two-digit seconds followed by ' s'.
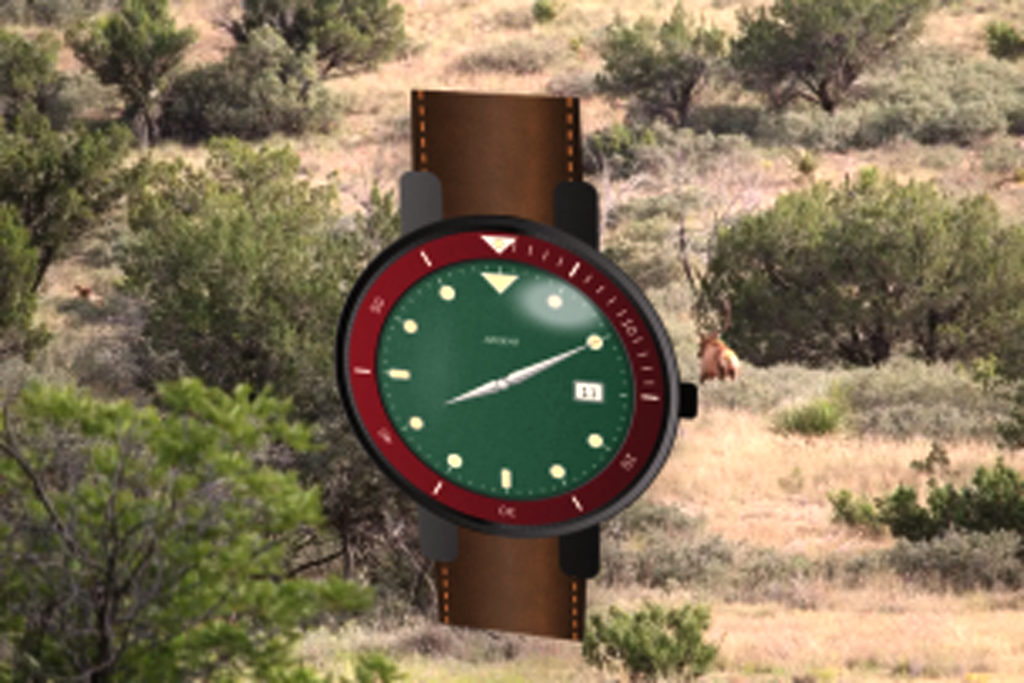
8 h 10 min
